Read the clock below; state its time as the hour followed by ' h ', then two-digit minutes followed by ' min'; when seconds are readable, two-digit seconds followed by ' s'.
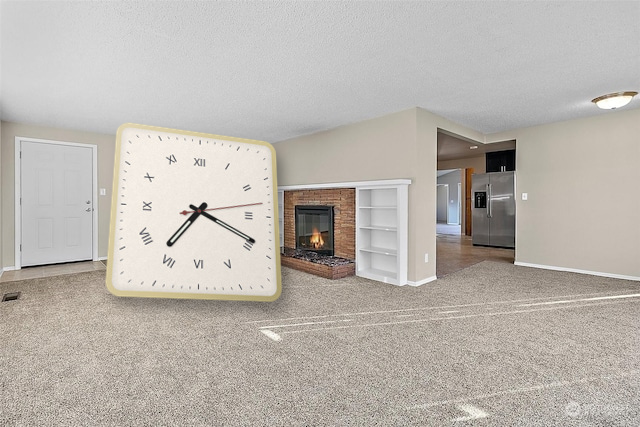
7 h 19 min 13 s
